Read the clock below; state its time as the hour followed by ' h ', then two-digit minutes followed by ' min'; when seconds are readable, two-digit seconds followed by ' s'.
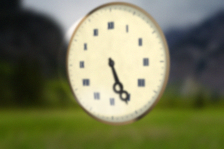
5 h 26 min
